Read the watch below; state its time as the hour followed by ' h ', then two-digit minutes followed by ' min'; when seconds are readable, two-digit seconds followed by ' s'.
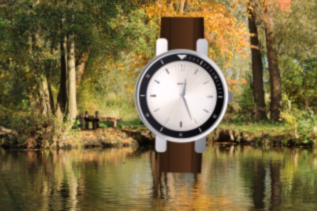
12 h 26 min
